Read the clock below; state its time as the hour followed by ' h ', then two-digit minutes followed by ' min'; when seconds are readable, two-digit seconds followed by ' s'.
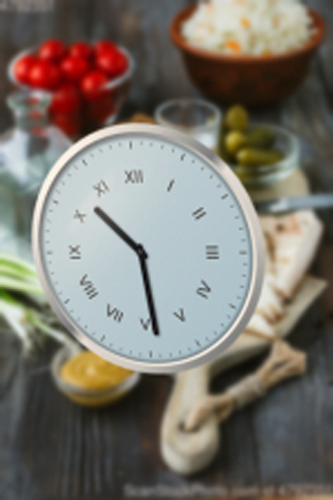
10 h 29 min
